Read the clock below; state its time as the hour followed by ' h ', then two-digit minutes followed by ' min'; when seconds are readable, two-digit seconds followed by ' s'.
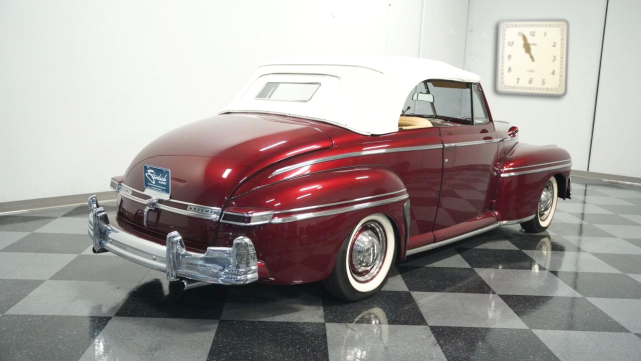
10 h 56 min
